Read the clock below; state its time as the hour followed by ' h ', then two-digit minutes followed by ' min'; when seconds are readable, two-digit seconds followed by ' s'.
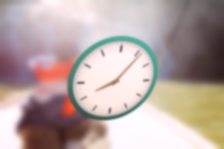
8 h 06 min
